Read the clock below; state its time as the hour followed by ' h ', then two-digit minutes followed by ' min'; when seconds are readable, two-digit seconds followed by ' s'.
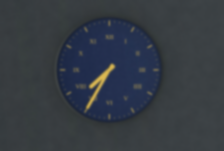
7 h 35 min
